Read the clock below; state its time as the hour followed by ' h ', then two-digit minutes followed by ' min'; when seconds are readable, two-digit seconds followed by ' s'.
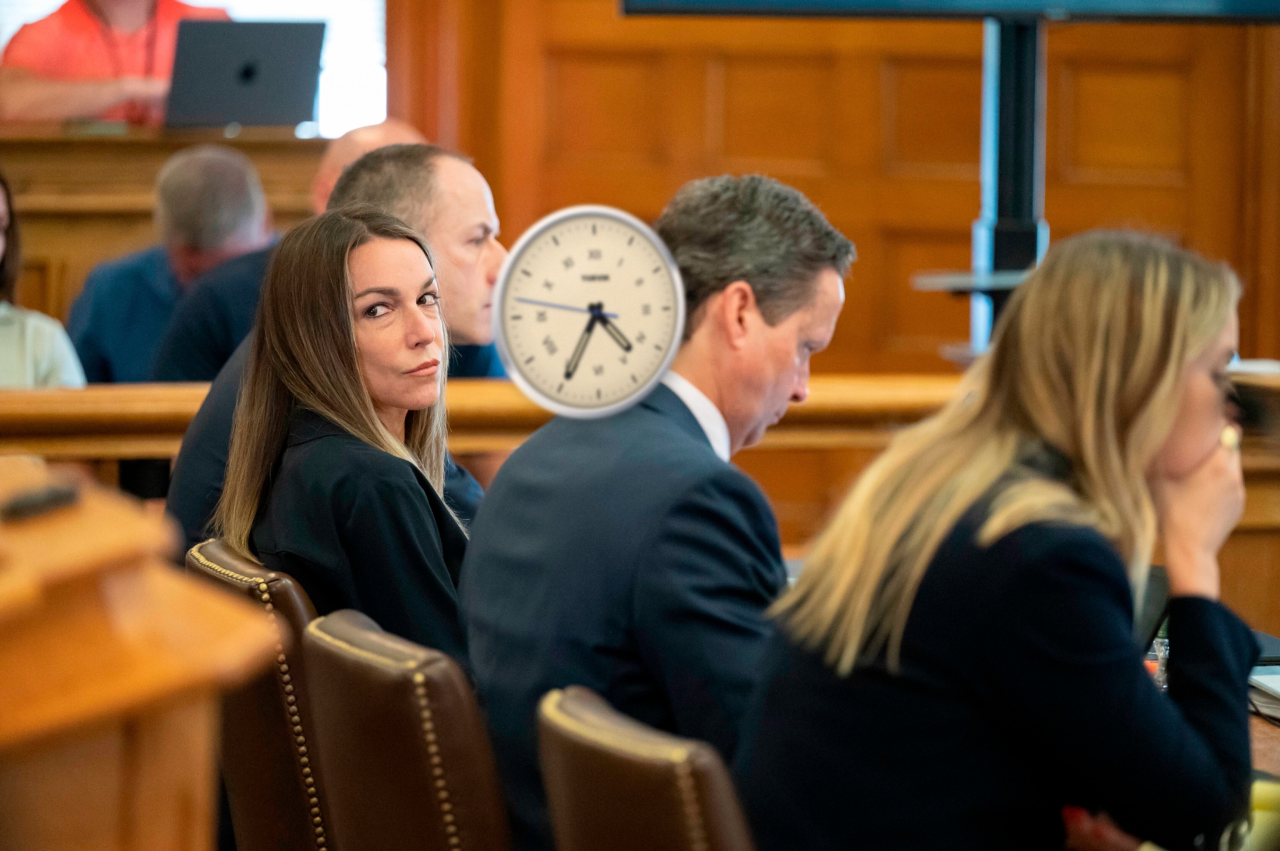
4 h 34 min 47 s
